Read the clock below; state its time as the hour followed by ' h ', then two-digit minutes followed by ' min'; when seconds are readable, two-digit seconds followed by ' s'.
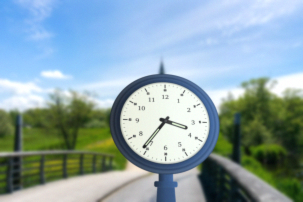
3 h 36 min
